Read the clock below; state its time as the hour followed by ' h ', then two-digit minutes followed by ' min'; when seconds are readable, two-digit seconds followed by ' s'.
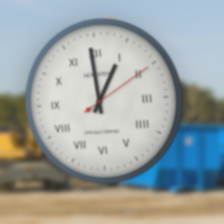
12 h 59 min 10 s
